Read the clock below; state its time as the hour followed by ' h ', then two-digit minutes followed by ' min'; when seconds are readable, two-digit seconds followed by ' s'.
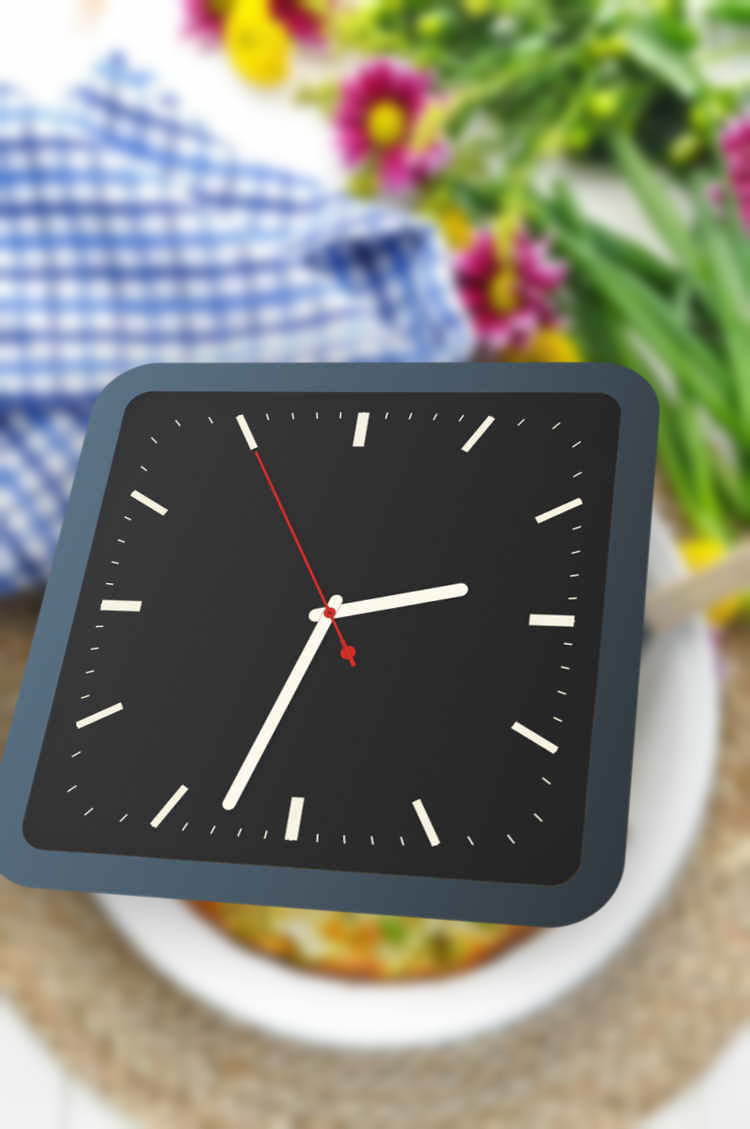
2 h 32 min 55 s
